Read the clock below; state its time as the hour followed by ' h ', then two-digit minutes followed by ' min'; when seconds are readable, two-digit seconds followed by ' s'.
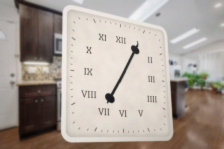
7 h 05 min
